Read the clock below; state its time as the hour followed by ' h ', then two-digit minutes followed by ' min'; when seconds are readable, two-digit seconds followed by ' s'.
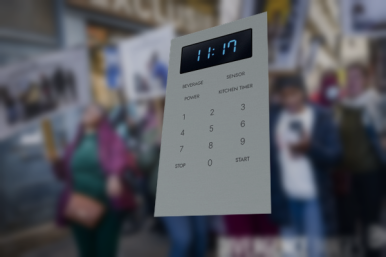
11 h 17 min
